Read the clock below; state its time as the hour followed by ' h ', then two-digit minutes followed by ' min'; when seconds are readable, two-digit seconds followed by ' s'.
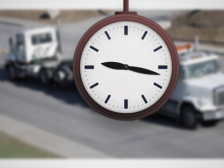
9 h 17 min
